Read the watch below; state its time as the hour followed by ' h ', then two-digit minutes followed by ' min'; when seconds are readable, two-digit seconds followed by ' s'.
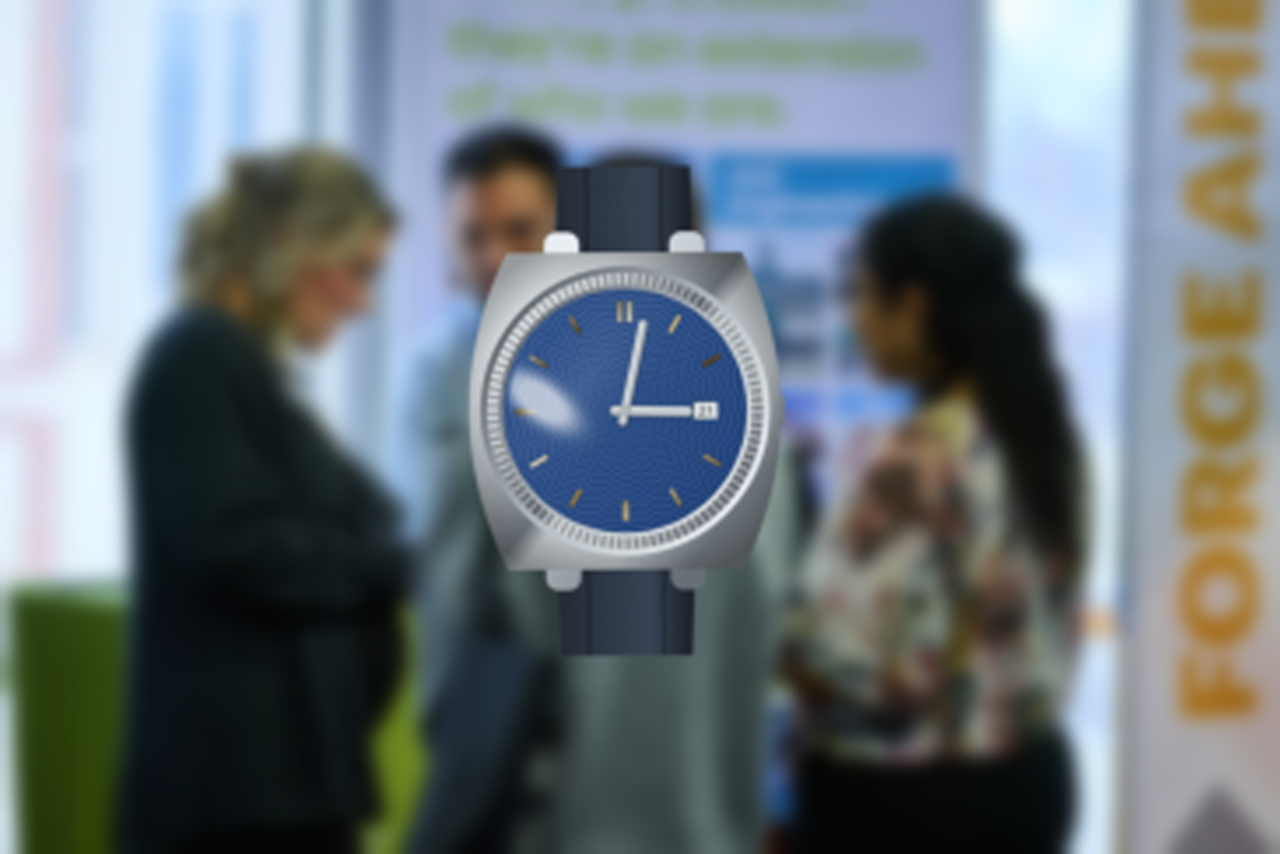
3 h 02 min
